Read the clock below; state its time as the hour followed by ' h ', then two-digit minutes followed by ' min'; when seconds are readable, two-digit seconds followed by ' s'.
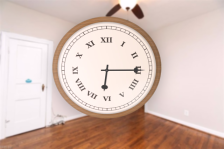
6 h 15 min
